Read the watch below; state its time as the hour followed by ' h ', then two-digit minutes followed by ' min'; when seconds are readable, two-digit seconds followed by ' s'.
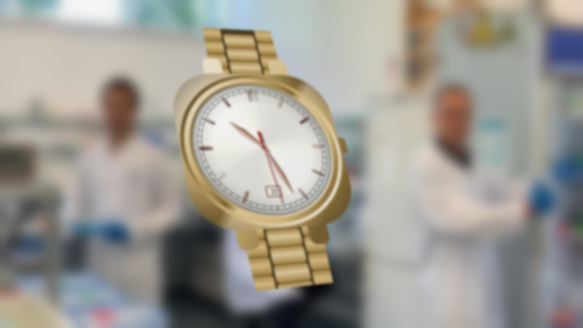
10 h 26 min 29 s
